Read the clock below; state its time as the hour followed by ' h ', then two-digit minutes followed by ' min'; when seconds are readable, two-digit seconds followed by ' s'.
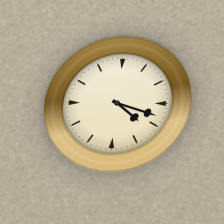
4 h 18 min
